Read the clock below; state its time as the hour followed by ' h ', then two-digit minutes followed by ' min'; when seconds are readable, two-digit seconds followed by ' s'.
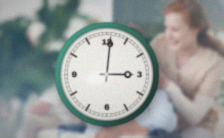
3 h 01 min
